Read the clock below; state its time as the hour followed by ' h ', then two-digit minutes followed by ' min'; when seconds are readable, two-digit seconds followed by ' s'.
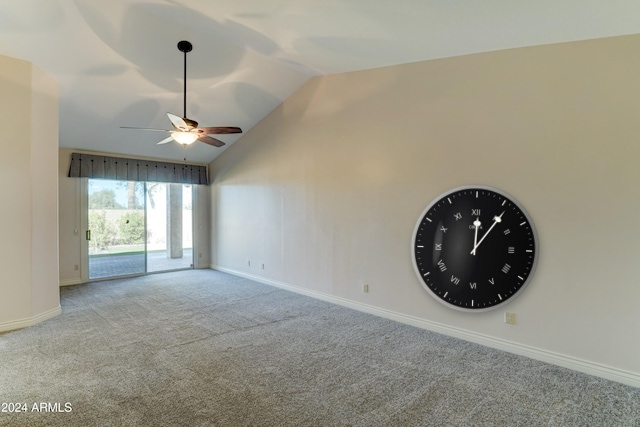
12 h 06 min
